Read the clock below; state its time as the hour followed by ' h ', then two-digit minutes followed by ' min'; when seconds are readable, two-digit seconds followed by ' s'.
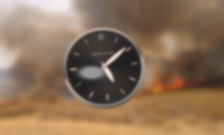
5 h 09 min
